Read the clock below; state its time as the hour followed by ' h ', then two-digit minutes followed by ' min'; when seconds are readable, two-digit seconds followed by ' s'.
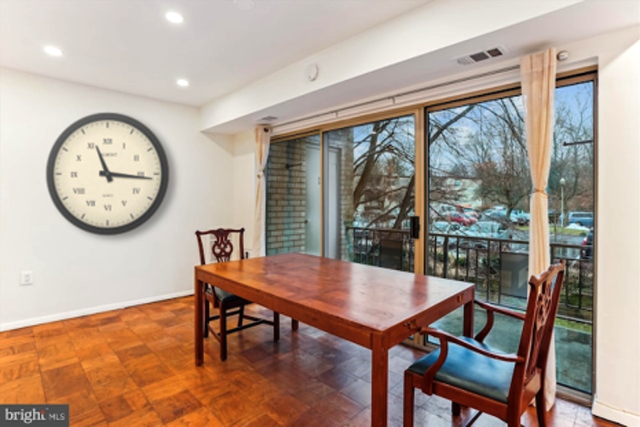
11 h 16 min
